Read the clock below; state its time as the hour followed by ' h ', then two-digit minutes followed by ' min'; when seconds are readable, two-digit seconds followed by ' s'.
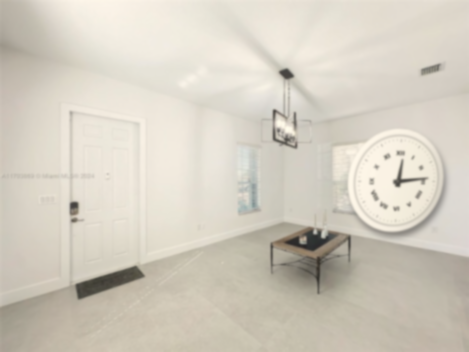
12 h 14 min
